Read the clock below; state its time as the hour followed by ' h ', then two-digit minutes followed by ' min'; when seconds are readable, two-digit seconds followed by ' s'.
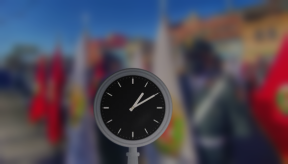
1 h 10 min
